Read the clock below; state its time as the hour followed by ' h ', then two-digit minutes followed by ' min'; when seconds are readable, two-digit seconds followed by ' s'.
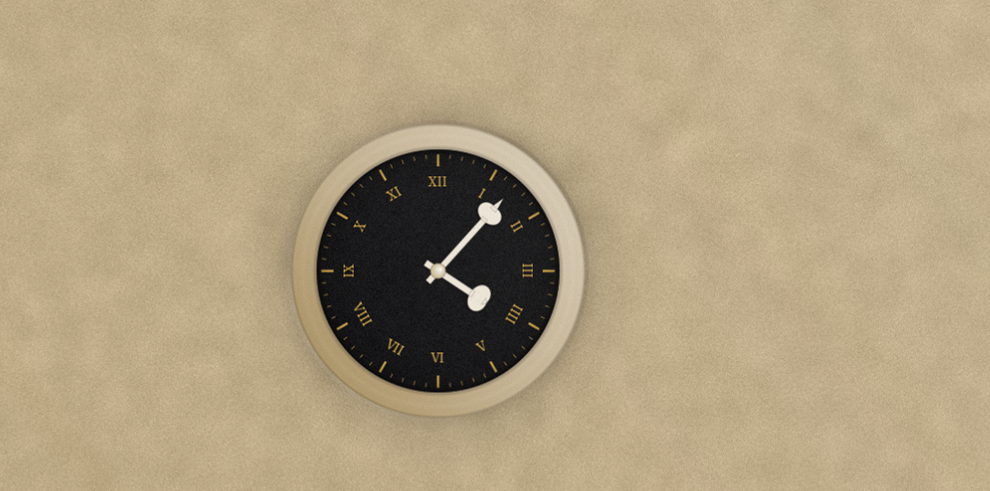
4 h 07 min
